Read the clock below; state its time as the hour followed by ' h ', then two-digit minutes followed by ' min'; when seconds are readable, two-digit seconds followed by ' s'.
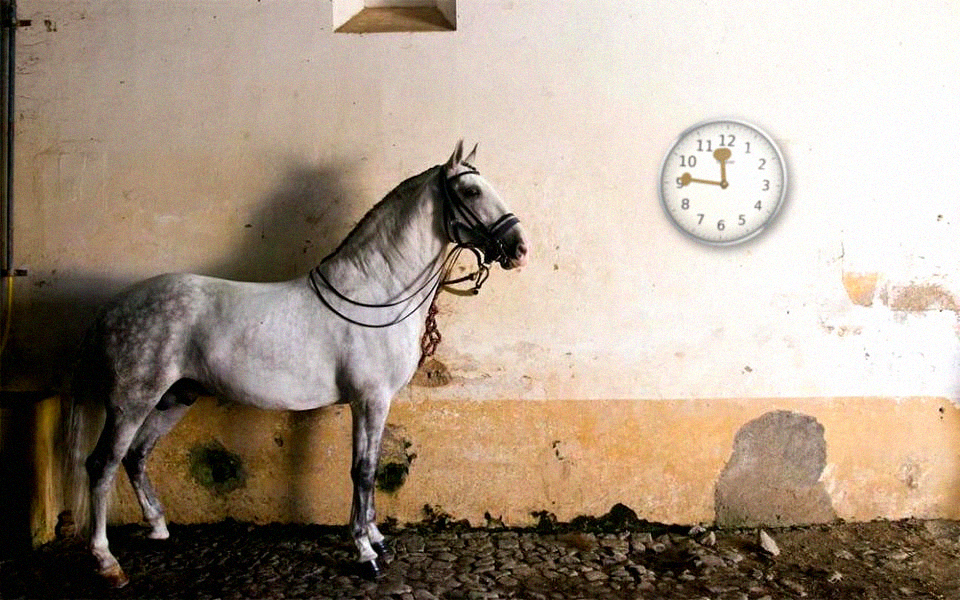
11 h 46 min
